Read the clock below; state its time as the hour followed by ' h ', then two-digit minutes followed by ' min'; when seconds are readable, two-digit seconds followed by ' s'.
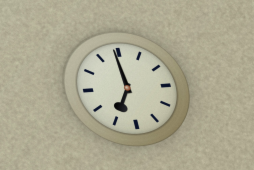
6 h 59 min
